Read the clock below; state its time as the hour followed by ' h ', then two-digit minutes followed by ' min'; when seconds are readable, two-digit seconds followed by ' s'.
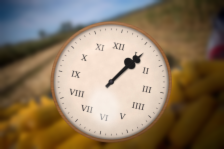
1 h 06 min
